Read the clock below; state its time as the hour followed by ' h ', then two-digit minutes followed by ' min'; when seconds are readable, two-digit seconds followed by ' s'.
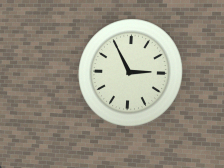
2 h 55 min
